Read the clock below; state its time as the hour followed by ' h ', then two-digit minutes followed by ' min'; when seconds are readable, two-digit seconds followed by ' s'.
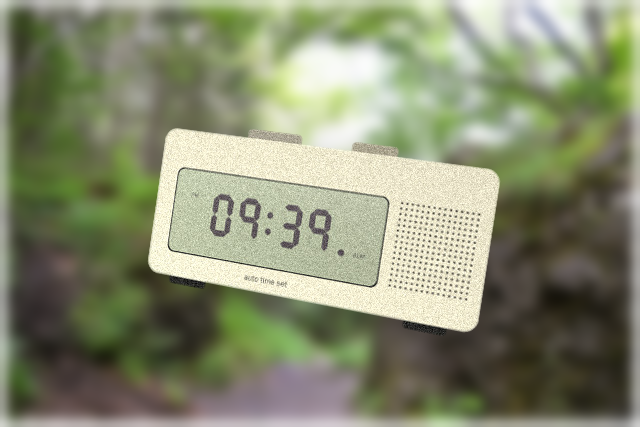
9 h 39 min
